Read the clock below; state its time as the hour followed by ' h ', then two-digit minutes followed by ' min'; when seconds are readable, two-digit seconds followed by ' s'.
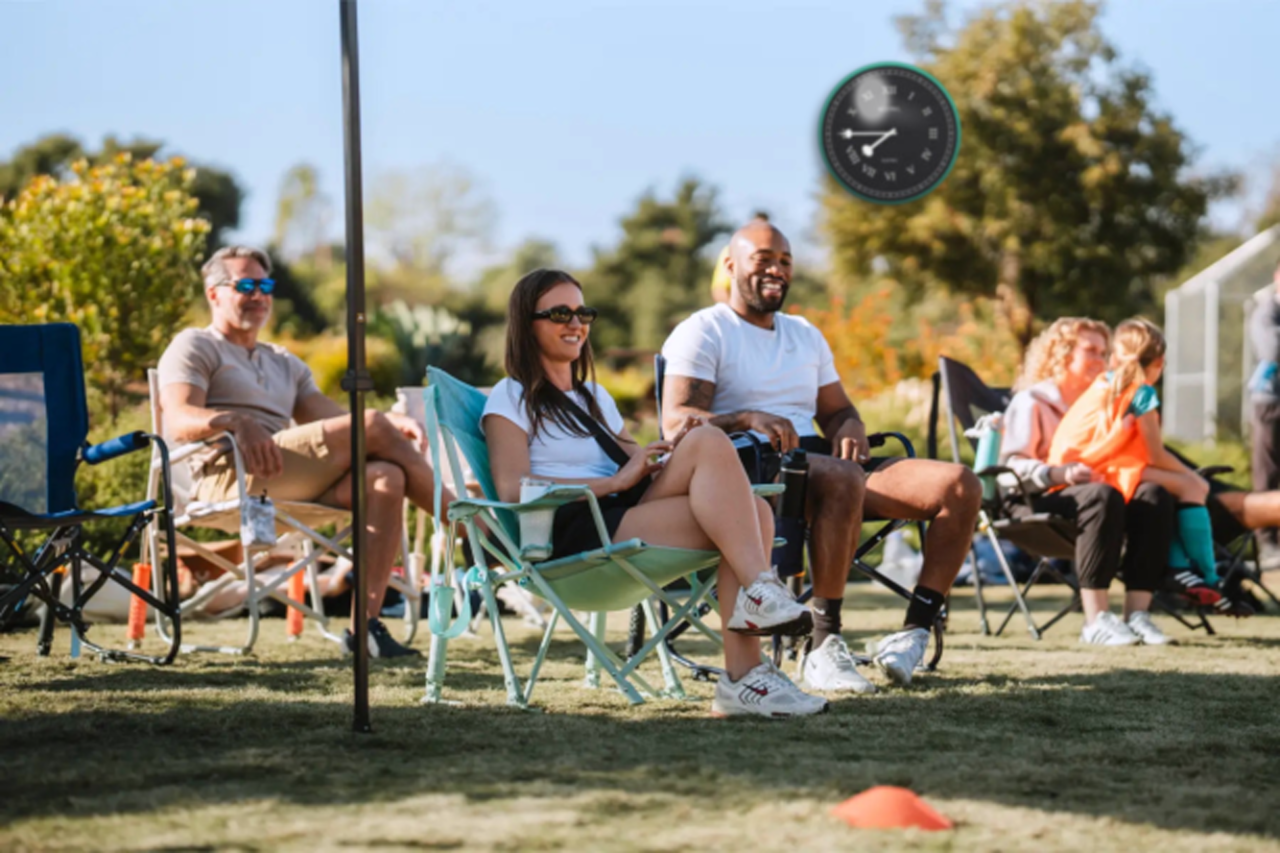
7 h 45 min
